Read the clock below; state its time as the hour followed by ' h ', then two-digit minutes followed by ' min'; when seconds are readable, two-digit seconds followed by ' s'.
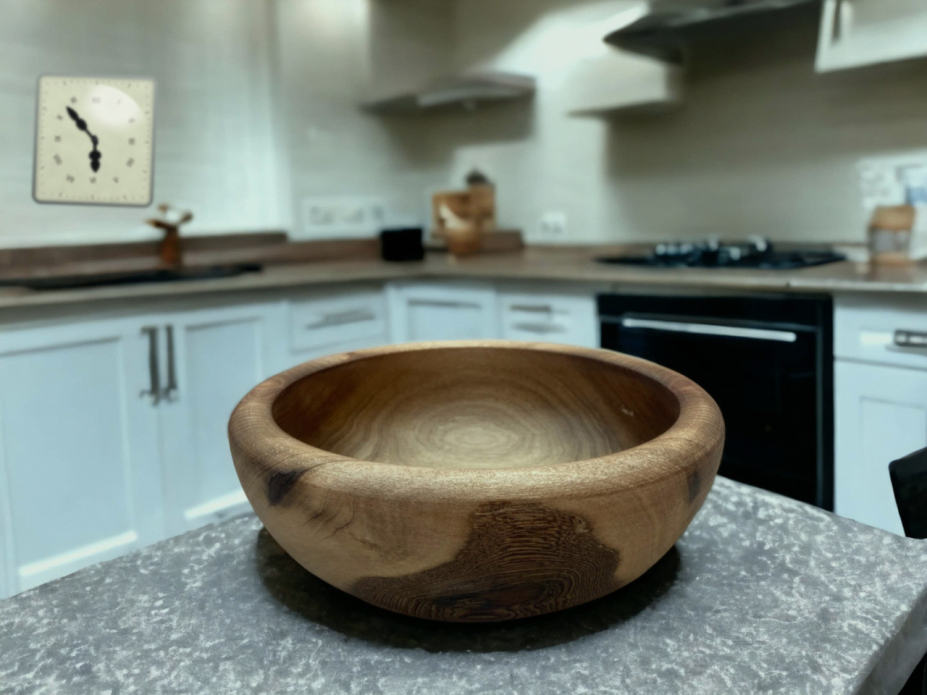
5 h 53 min
